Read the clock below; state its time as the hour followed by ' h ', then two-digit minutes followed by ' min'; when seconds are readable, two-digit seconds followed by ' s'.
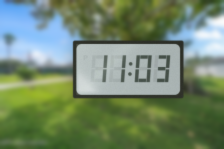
11 h 03 min
